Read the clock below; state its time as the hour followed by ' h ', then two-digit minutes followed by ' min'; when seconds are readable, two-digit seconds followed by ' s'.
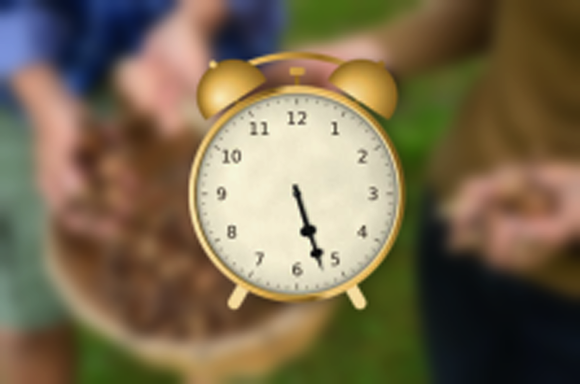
5 h 27 min
